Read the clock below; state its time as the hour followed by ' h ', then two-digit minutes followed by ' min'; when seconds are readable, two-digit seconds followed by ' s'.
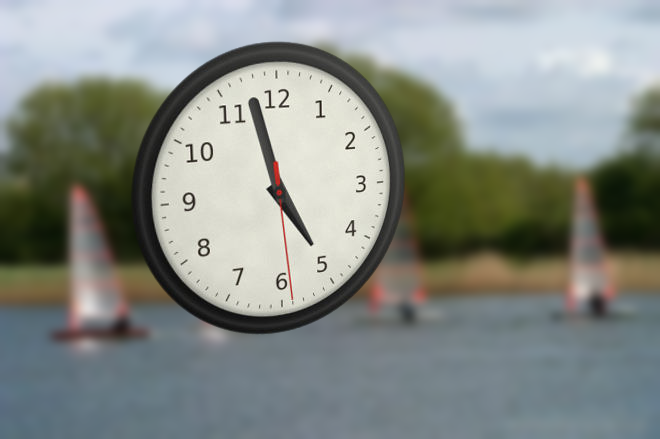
4 h 57 min 29 s
